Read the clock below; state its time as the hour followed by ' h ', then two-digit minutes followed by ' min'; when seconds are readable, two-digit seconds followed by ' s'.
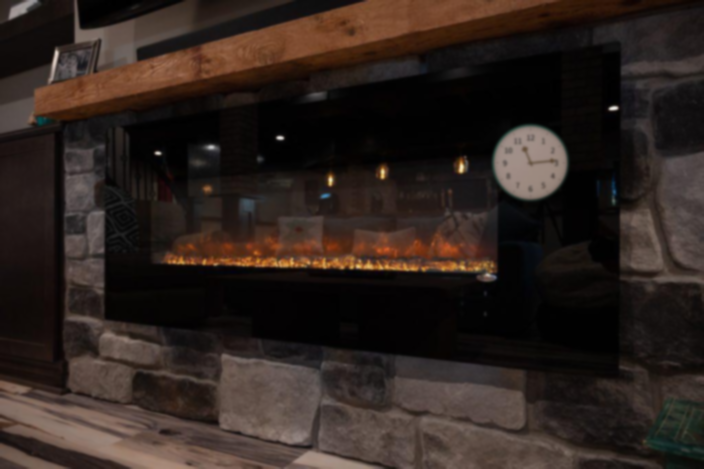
11 h 14 min
